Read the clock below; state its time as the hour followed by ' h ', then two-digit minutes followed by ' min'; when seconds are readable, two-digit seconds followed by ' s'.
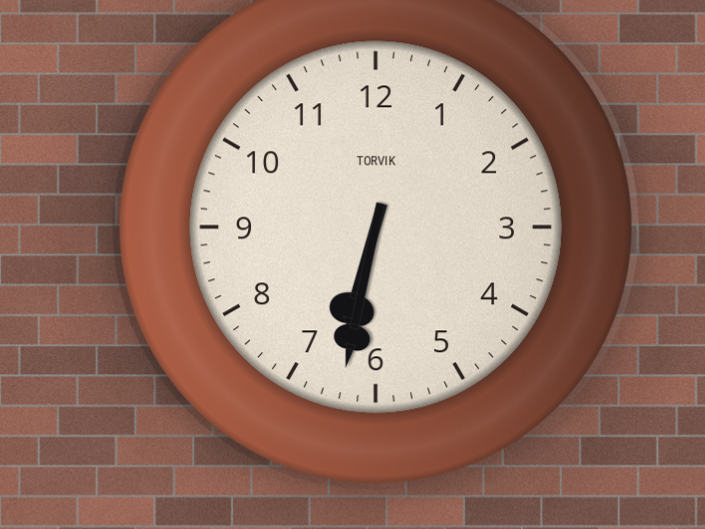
6 h 32 min
